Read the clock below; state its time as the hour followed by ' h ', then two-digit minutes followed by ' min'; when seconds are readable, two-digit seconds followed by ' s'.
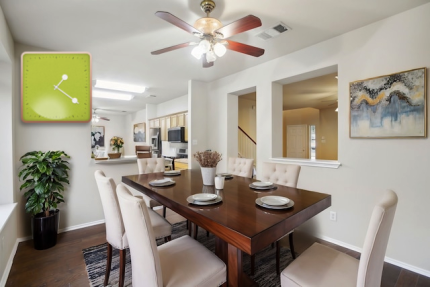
1 h 21 min
